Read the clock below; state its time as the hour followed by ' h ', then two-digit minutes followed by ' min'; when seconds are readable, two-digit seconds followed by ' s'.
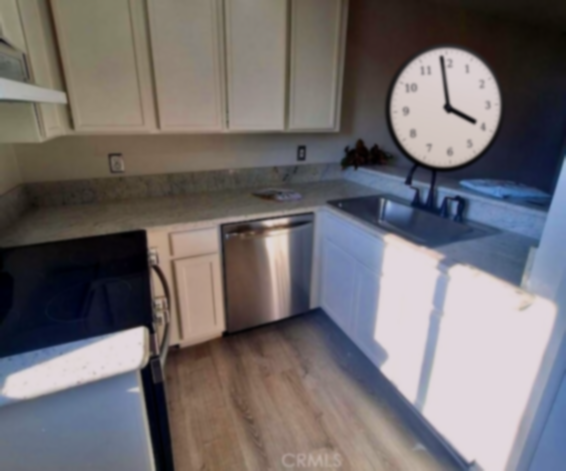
3 h 59 min
